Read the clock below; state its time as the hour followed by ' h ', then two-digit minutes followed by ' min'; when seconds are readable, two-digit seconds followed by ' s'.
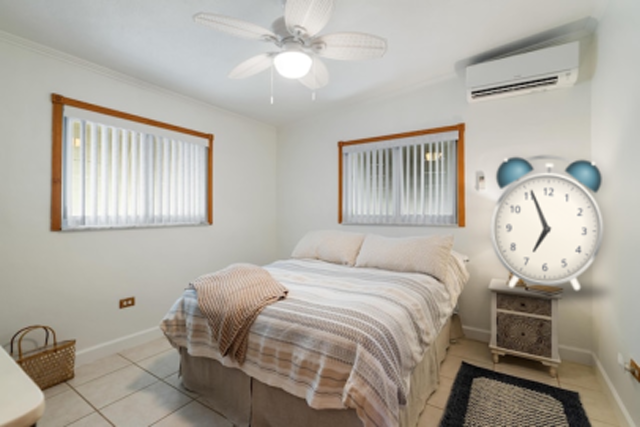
6 h 56 min
